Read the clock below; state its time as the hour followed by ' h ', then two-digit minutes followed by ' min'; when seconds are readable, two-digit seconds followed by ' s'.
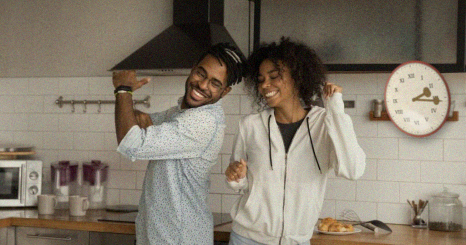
2 h 16 min
